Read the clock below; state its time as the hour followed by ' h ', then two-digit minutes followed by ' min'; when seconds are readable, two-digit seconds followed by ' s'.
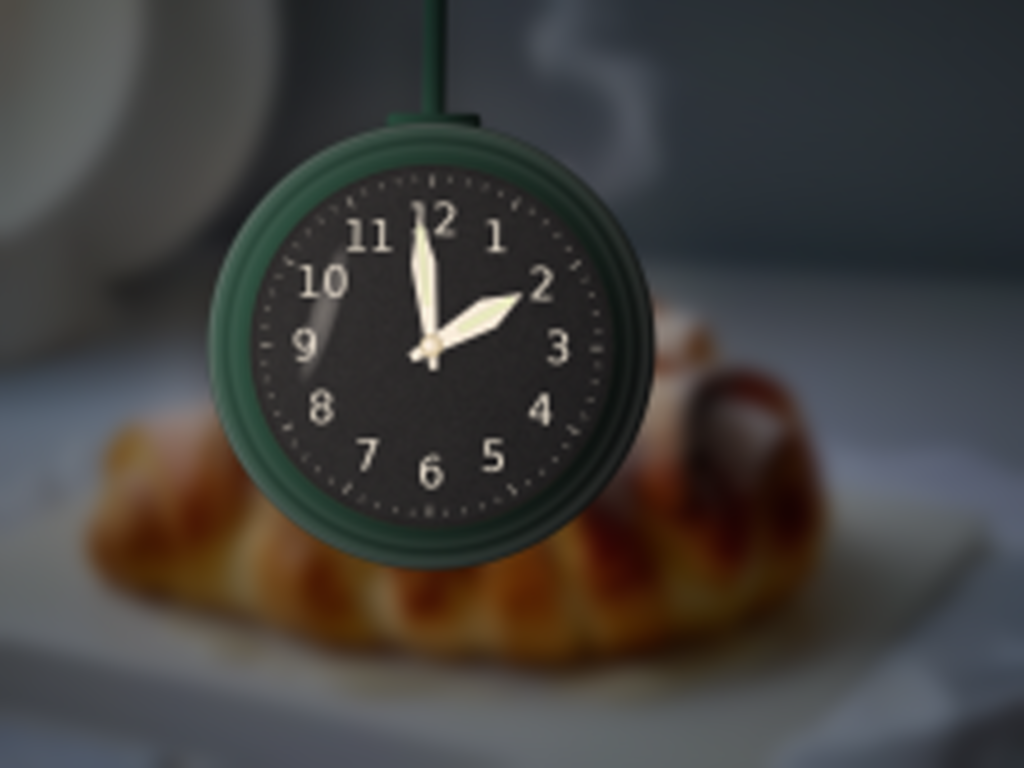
1 h 59 min
